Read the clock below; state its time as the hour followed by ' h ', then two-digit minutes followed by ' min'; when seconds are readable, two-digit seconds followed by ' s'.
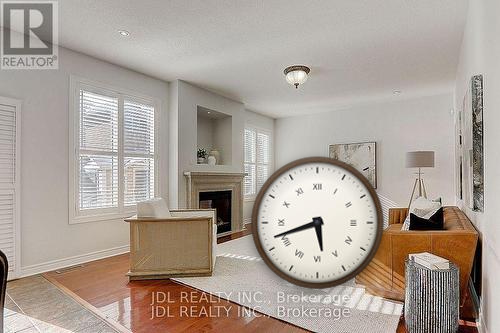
5 h 42 min
